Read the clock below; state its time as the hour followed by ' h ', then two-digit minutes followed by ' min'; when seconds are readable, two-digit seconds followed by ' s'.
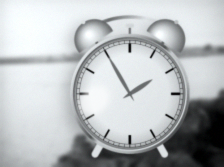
1 h 55 min
